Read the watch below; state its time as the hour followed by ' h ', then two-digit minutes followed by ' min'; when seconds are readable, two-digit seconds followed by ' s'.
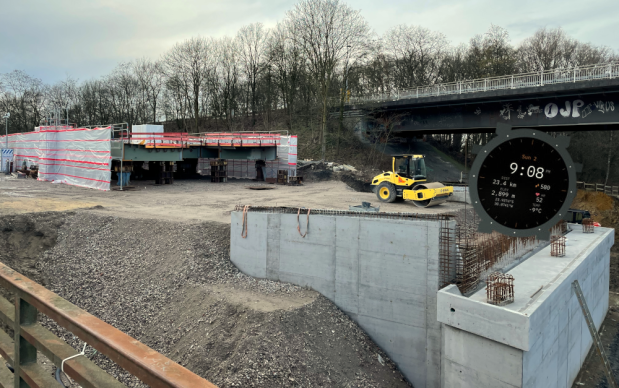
9 h 08 min
